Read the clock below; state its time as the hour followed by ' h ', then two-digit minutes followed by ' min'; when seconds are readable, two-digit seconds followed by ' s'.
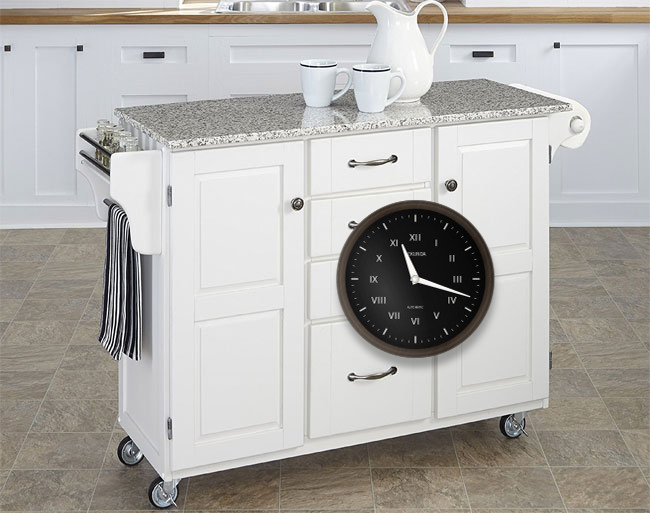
11 h 18 min
